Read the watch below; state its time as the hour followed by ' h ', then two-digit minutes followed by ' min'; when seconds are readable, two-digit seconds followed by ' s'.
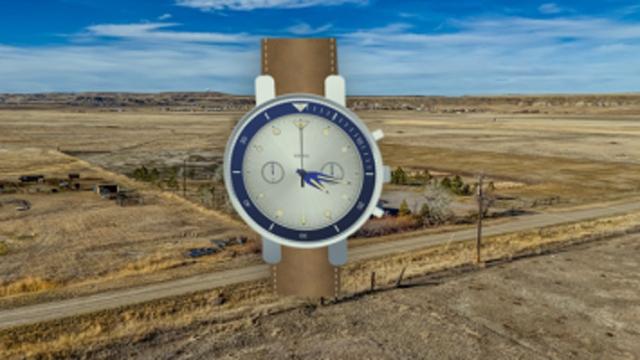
4 h 17 min
